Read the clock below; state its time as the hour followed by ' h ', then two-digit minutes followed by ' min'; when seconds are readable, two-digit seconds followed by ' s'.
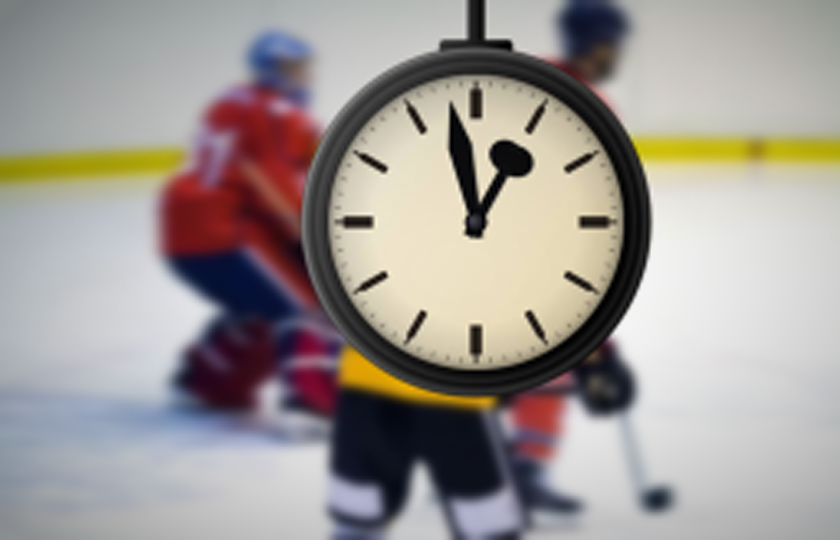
12 h 58 min
